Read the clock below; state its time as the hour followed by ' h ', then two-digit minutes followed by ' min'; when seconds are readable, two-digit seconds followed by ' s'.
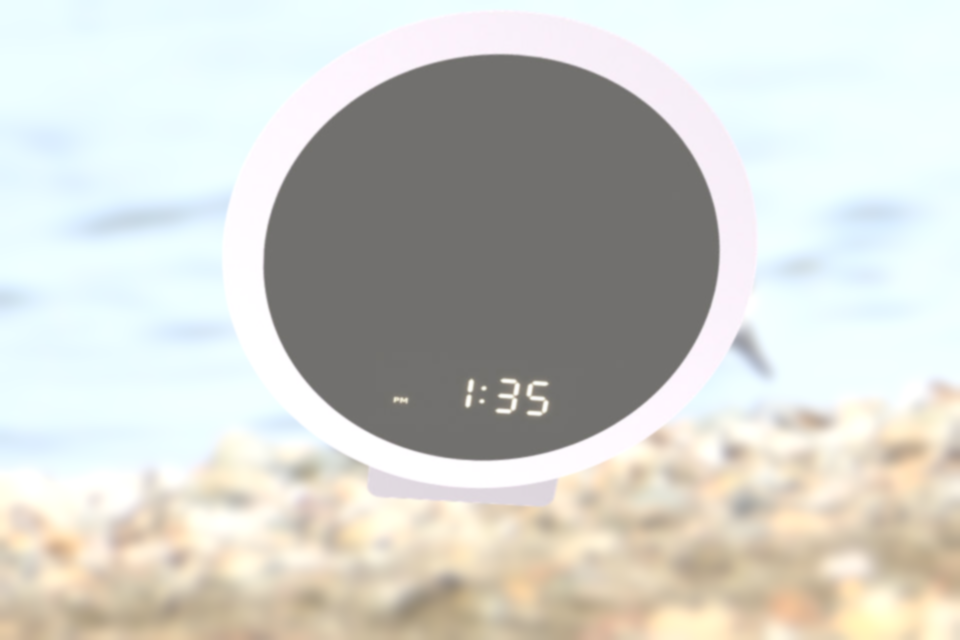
1 h 35 min
